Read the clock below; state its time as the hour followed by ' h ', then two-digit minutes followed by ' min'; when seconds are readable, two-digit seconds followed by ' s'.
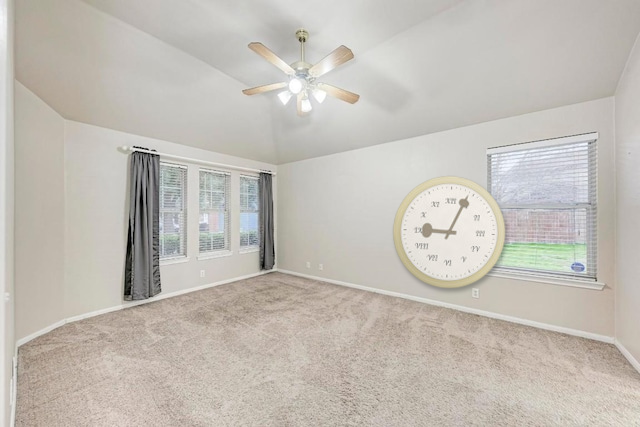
9 h 04 min
